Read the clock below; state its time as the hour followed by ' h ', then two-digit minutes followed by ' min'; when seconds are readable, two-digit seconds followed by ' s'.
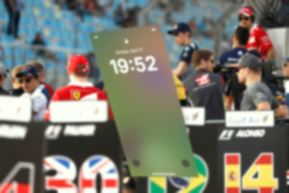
19 h 52 min
